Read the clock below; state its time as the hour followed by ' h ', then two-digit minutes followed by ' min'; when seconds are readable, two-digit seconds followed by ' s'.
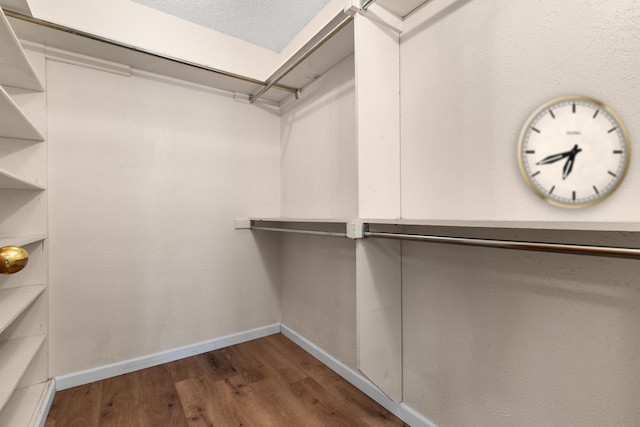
6 h 42 min
